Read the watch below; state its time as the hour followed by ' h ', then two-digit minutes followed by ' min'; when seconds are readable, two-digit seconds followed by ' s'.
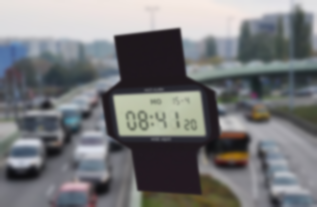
8 h 41 min
